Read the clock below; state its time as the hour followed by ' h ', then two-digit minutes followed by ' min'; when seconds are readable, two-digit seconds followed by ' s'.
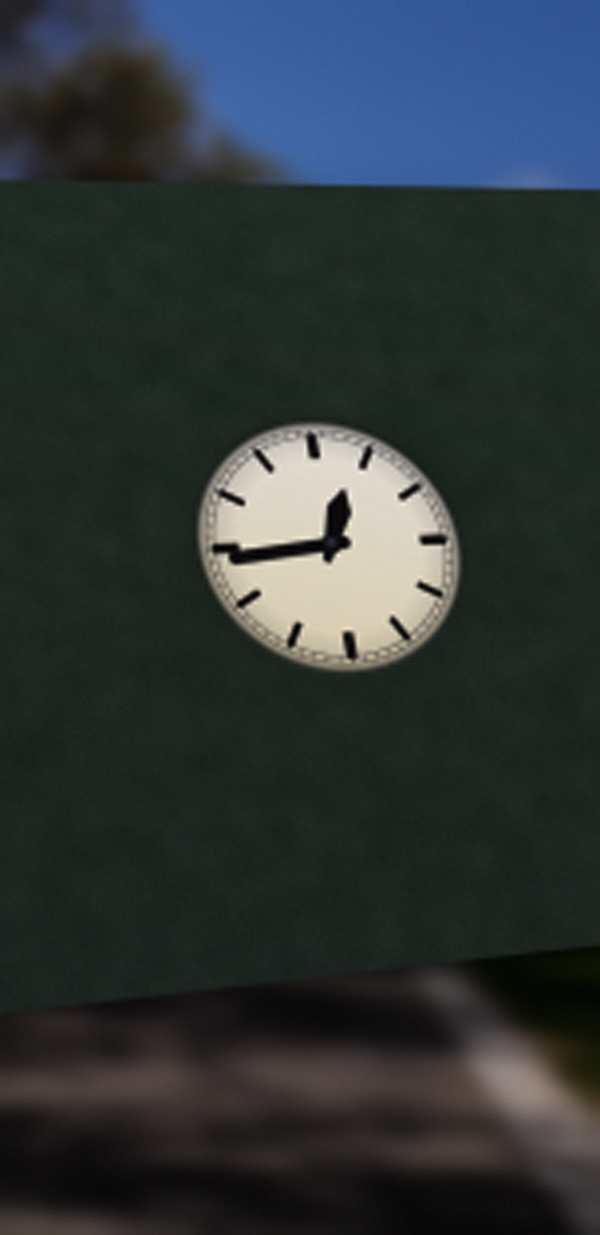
12 h 44 min
